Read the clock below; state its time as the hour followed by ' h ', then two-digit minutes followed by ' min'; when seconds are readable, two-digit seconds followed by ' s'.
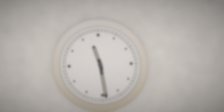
11 h 29 min
